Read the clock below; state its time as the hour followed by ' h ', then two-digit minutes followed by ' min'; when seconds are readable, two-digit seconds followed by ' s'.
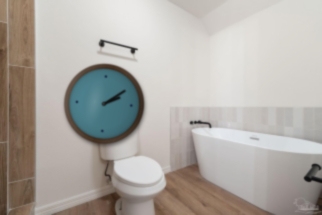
2 h 09 min
